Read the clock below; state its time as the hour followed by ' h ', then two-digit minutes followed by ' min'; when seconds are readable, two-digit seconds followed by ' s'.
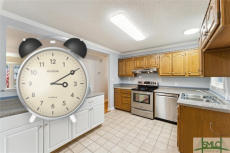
3 h 10 min
